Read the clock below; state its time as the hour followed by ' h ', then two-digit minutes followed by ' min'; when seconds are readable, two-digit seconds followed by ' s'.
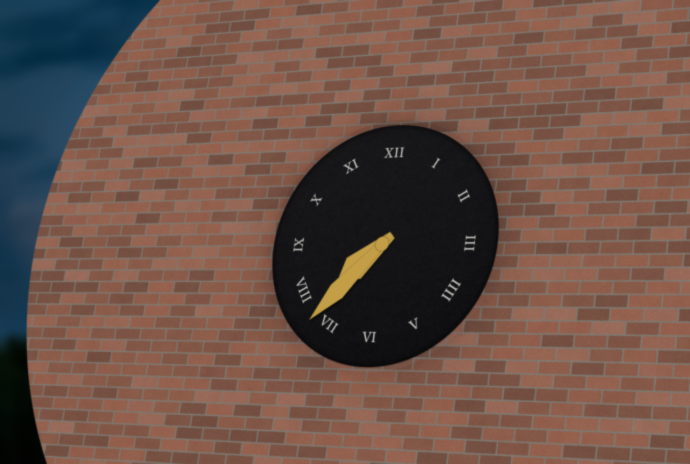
7 h 37 min
